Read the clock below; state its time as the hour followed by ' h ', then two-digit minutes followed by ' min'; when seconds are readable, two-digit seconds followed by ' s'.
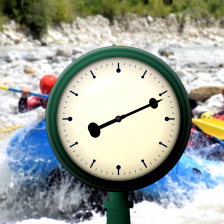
8 h 11 min
